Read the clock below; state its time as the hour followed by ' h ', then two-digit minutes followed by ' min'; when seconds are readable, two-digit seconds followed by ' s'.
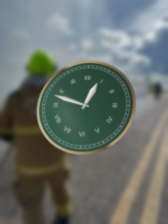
12 h 48 min
